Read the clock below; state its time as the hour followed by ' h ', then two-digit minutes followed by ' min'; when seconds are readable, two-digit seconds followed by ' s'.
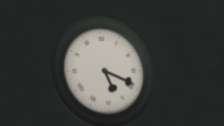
5 h 19 min
